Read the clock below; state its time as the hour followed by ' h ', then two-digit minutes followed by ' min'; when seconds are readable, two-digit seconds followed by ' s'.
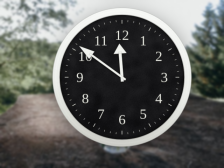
11 h 51 min
